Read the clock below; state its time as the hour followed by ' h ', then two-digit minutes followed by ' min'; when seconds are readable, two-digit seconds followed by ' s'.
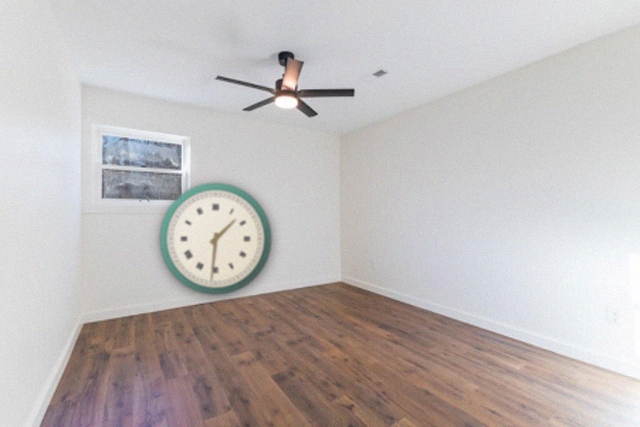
1 h 31 min
